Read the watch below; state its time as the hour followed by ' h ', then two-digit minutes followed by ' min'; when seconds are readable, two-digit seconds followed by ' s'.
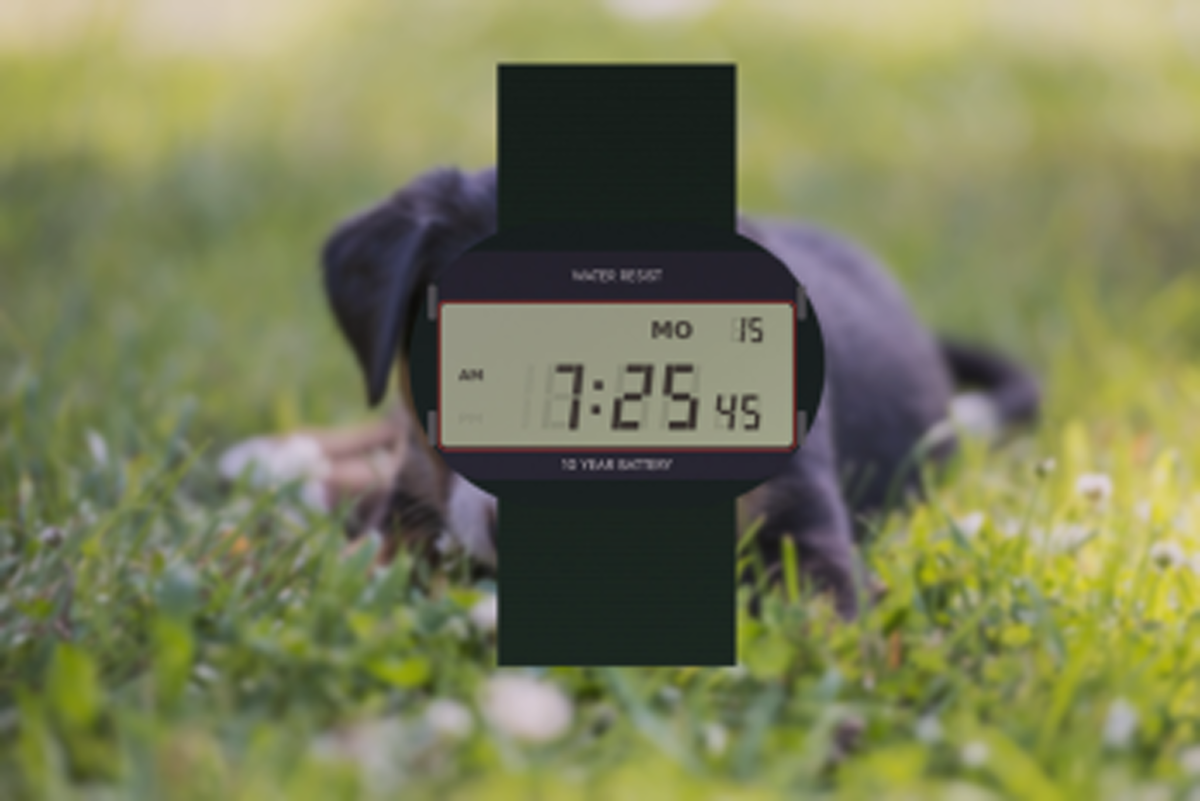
7 h 25 min 45 s
